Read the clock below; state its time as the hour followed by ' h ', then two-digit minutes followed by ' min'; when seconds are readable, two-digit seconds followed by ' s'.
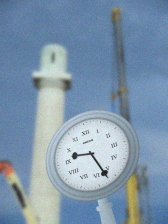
9 h 27 min
